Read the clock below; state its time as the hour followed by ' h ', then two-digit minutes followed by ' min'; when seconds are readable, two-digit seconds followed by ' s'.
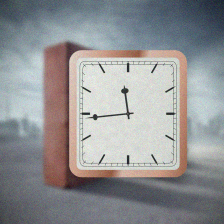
11 h 44 min
